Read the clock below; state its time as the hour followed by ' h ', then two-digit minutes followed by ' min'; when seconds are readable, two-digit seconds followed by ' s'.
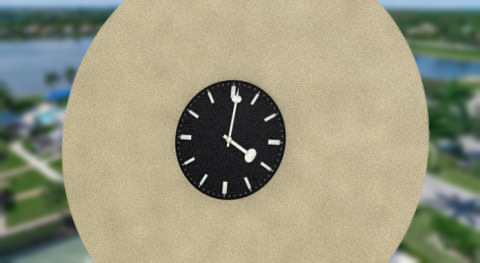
4 h 01 min
